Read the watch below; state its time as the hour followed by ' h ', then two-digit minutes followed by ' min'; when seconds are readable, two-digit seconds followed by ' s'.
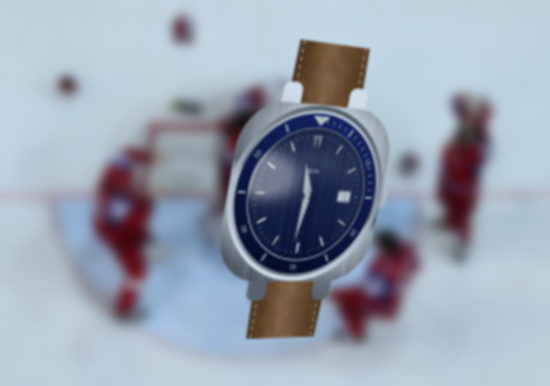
11 h 31 min
